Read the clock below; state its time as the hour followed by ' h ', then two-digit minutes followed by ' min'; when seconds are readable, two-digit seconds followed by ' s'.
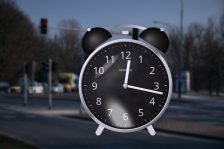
12 h 17 min
